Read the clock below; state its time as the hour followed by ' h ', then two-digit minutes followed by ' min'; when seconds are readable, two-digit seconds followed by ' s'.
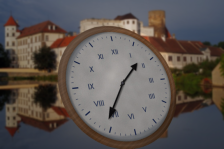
1 h 36 min
